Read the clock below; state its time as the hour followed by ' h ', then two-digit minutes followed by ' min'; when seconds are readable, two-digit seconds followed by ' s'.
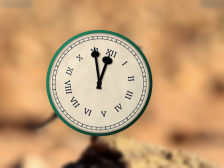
11 h 55 min
